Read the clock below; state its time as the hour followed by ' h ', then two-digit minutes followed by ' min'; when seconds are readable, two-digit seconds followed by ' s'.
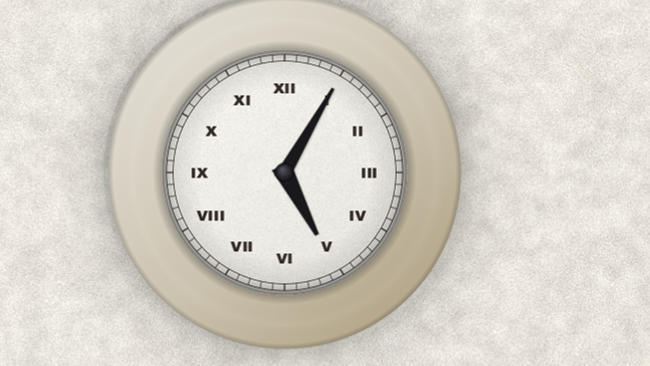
5 h 05 min
